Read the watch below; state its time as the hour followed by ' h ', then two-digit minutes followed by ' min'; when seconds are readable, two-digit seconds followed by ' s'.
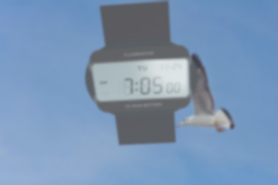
7 h 05 min 00 s
